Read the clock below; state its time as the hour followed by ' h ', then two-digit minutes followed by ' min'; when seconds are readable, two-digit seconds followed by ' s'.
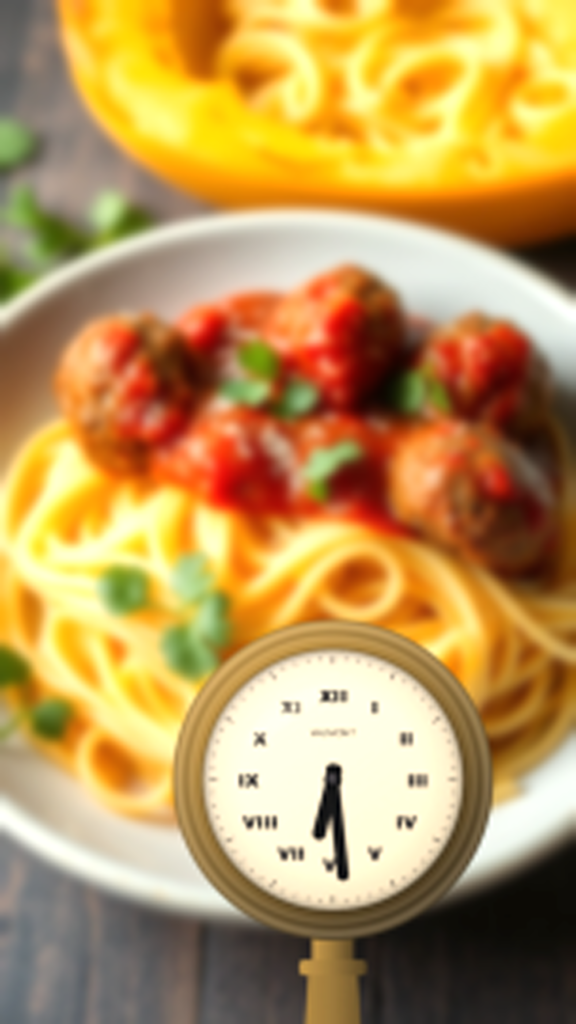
6 h 29 min
